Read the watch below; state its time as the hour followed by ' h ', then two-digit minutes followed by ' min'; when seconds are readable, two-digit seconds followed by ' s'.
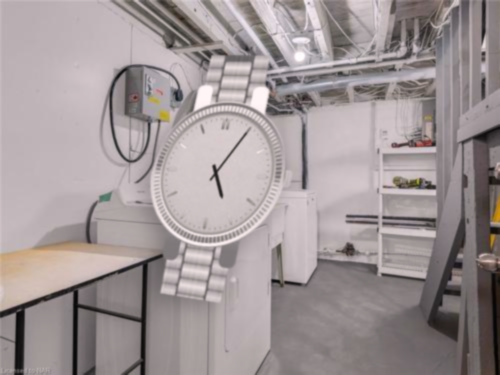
5 h 05 min
